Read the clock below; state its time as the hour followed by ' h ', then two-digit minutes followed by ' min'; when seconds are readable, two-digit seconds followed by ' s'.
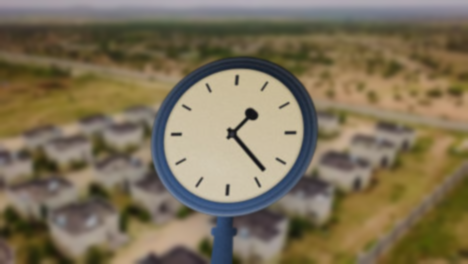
1 h 23 min
